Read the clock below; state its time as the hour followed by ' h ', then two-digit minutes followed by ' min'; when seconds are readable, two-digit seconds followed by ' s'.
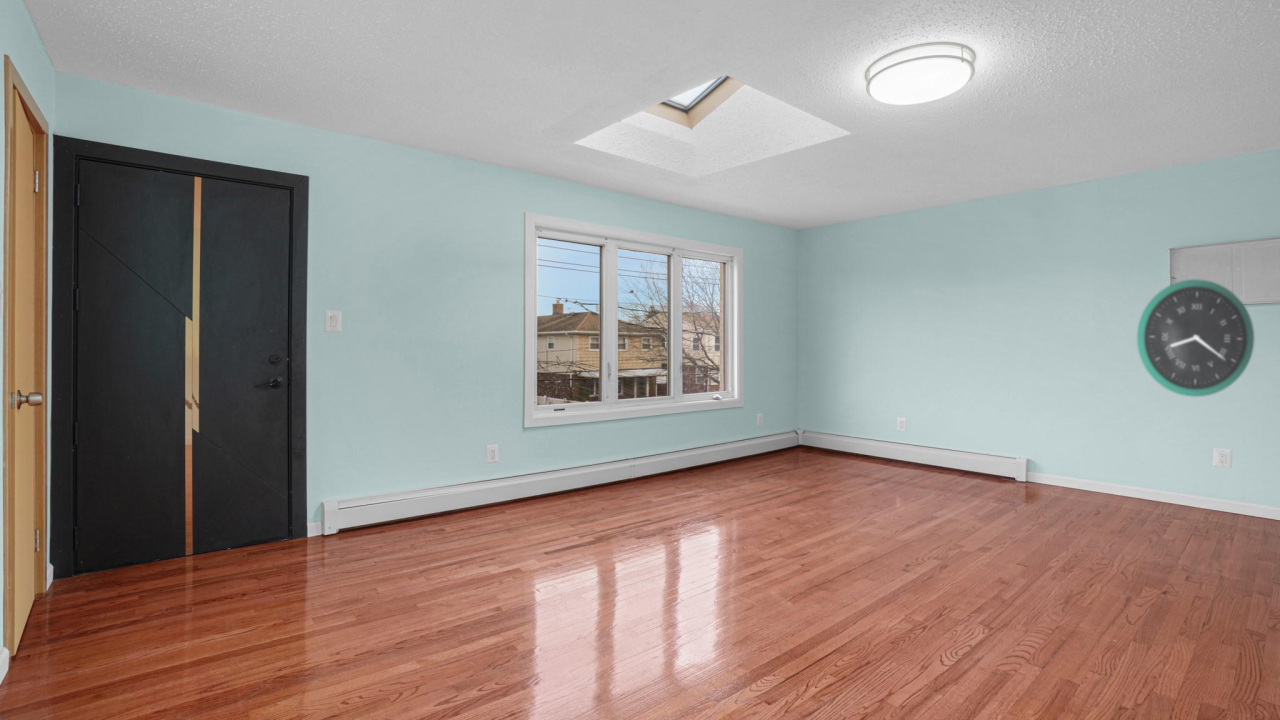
8 h 21 min
